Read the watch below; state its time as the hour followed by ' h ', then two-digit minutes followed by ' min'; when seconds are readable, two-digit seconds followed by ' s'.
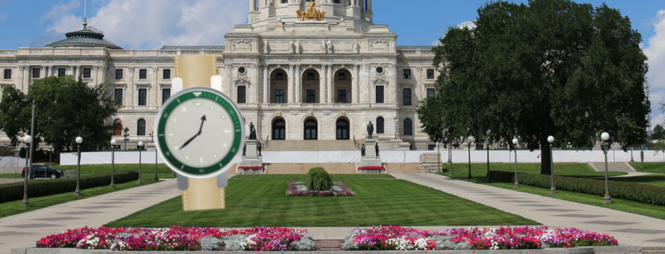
12 h 39 min
